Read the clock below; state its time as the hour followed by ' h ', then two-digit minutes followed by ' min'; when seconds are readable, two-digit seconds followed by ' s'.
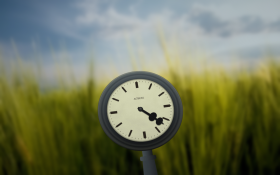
4 h 22 min
